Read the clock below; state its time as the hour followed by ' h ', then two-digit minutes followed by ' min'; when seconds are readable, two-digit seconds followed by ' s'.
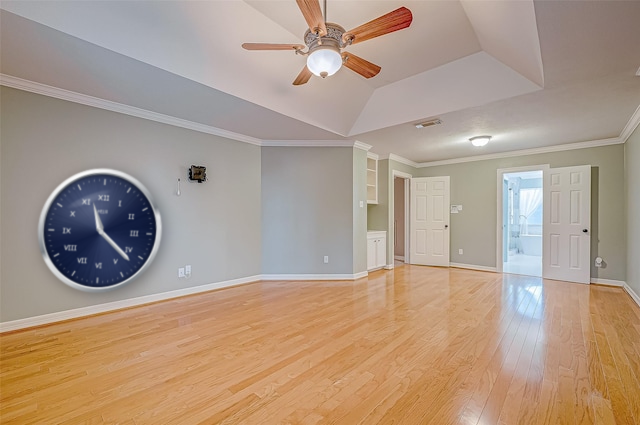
11 h 22 min
